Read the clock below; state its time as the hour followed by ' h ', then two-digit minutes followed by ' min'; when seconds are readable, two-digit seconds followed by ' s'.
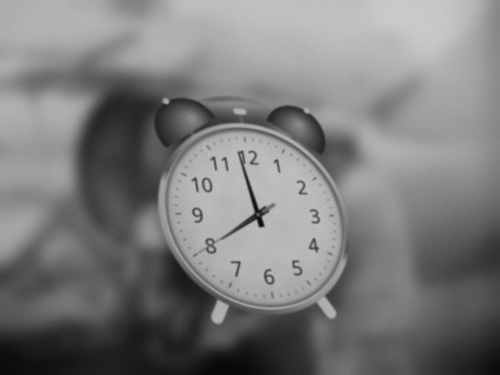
7 h 58 min 40 s
